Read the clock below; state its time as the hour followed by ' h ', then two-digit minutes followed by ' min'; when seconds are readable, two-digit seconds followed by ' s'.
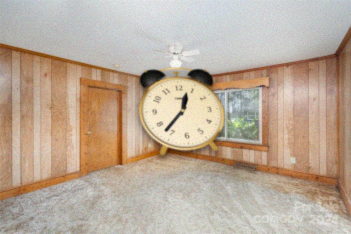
12 h 37 min
